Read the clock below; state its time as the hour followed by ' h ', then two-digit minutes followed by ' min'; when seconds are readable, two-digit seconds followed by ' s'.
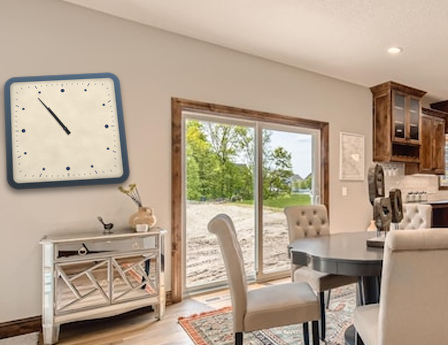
10 h 54 min
